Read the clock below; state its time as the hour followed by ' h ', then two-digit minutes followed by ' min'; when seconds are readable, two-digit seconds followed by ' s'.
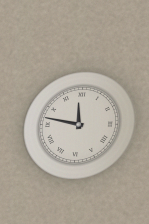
11 h 47 min
